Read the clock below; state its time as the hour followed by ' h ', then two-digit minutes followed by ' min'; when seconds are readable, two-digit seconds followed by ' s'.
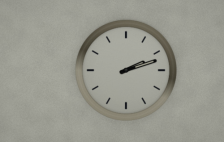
2 h 12 min
